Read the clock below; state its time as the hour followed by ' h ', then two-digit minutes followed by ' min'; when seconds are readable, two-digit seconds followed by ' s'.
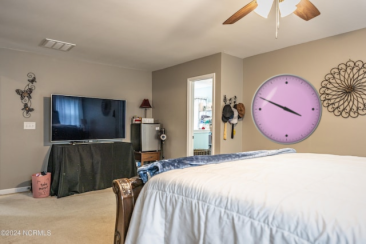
3 h 49 min
